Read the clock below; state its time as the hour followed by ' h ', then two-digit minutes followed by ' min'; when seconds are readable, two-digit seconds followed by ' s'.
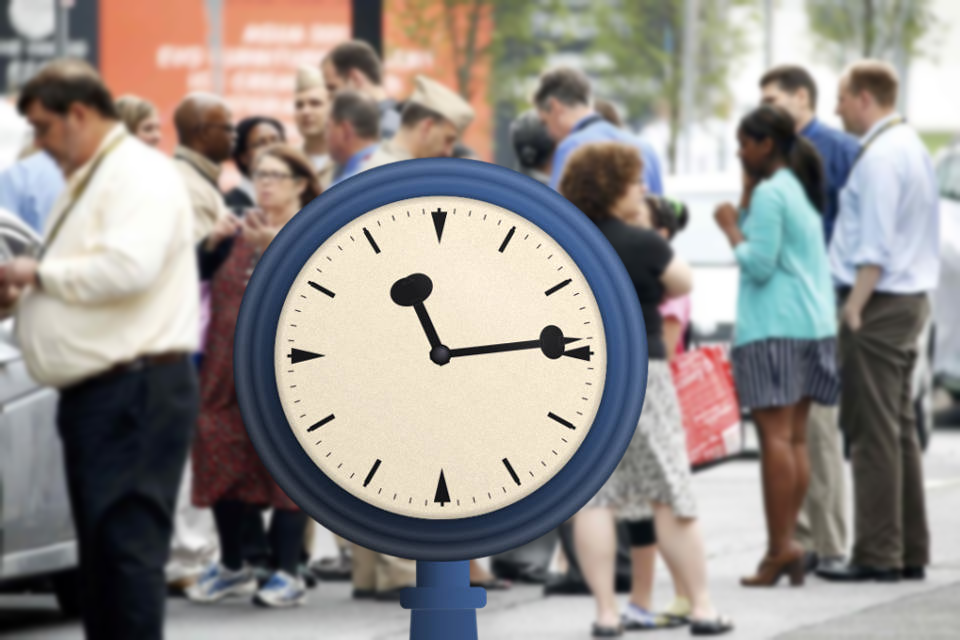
11 h 14 min
